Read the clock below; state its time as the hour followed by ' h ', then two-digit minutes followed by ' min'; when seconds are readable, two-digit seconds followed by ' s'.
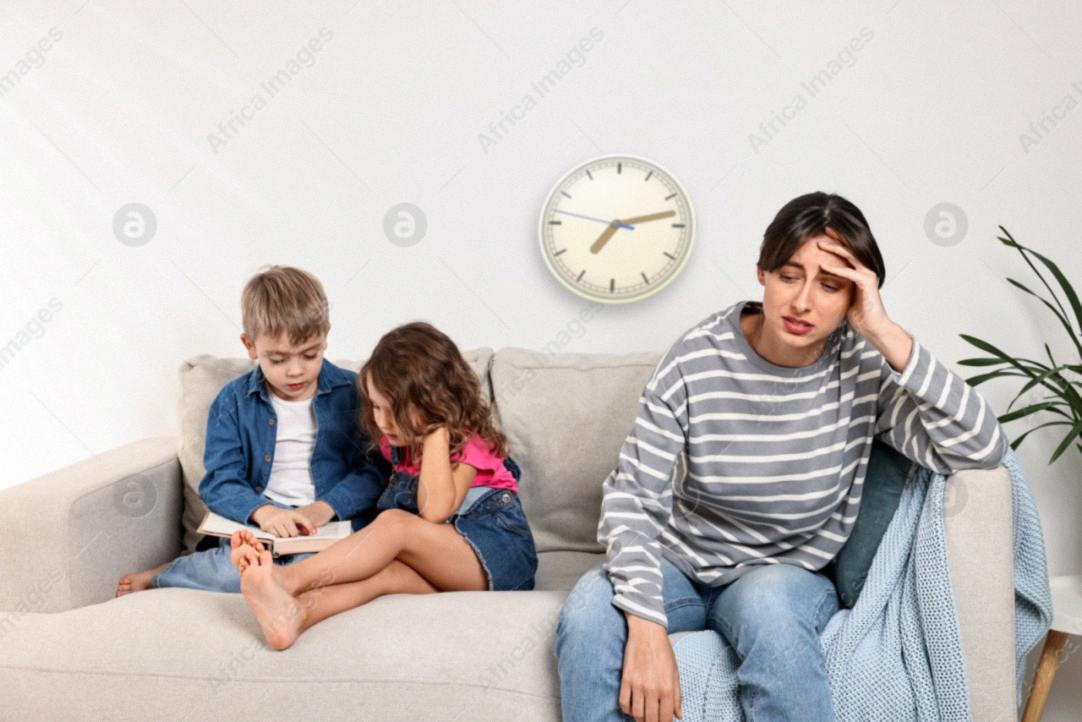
7 h 12 min 47 s
